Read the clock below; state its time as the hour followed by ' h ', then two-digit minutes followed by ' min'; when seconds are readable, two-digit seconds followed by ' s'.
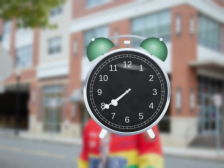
7 h 39 min
